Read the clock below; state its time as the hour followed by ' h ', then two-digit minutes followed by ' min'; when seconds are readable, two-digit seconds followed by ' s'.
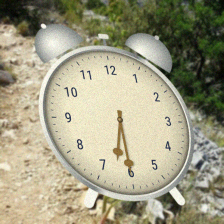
6 h 30 min
